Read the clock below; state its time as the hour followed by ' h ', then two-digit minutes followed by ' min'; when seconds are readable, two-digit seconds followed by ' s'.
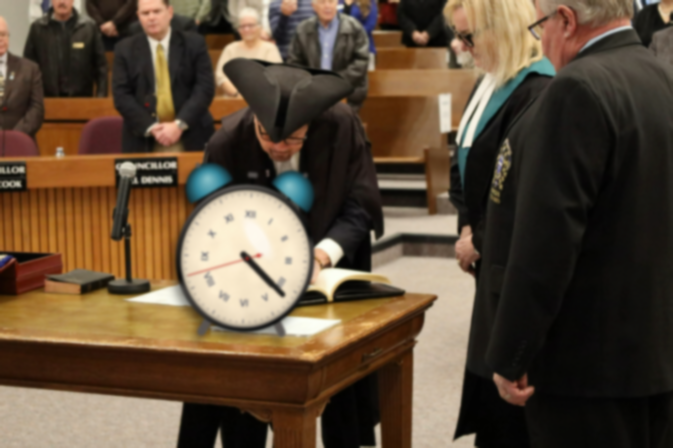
4 h 21 min 42 s
